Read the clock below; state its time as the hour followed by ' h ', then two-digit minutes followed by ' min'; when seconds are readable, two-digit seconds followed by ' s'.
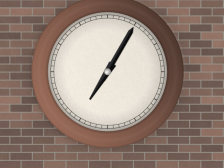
7 h 05 min
